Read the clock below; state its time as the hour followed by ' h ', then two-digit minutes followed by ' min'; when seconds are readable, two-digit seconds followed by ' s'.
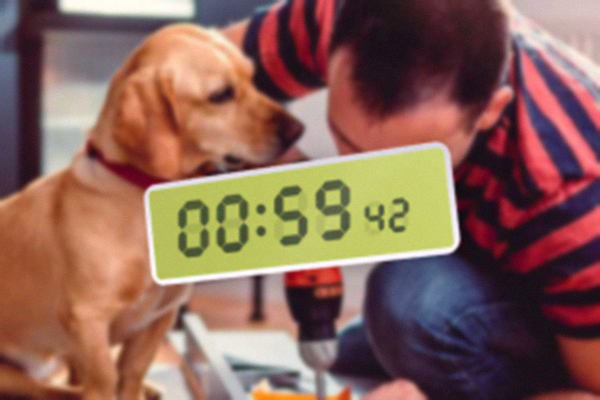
0 h 59 min 42 s
